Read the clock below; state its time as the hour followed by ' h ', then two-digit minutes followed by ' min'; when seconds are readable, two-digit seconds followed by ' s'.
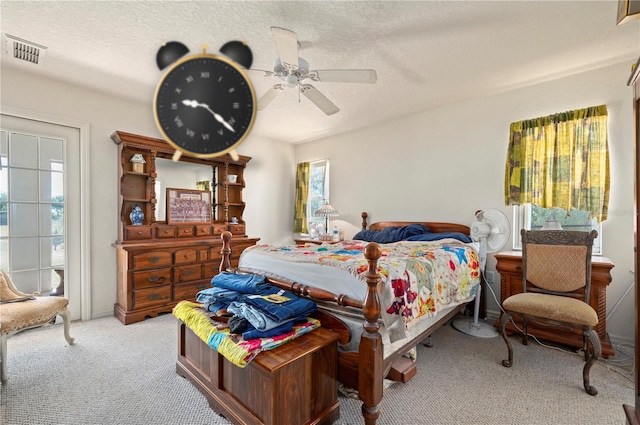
9 h 22 min
